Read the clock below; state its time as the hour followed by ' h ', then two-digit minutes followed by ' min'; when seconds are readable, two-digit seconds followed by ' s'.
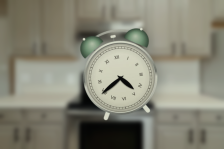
4 h 40 min
